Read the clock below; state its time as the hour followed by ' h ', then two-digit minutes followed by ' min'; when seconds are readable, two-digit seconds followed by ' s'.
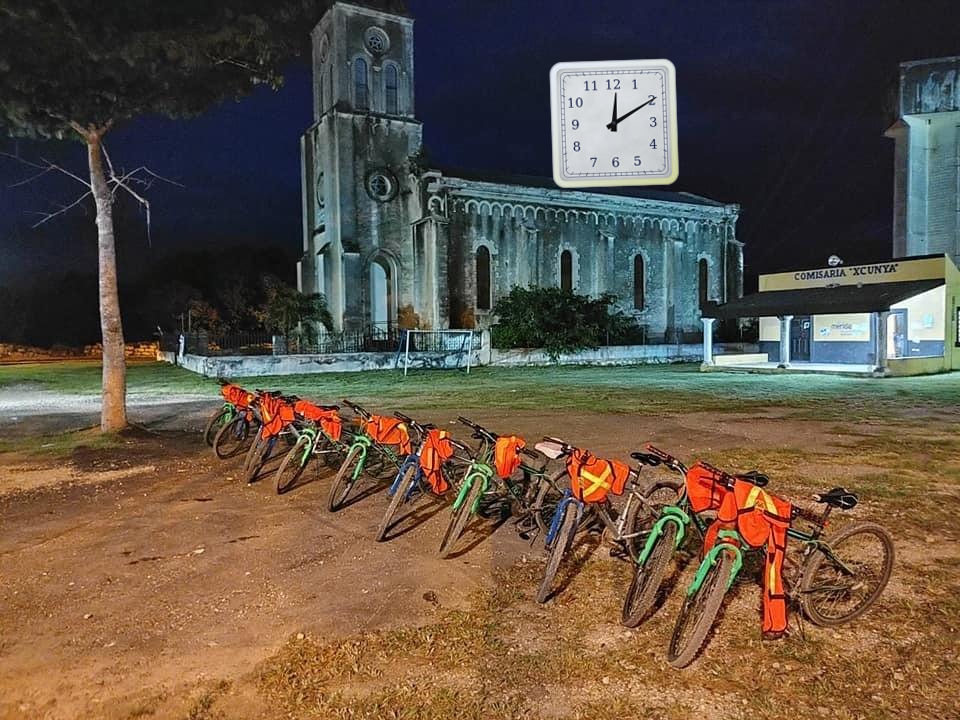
12 h 10 min
